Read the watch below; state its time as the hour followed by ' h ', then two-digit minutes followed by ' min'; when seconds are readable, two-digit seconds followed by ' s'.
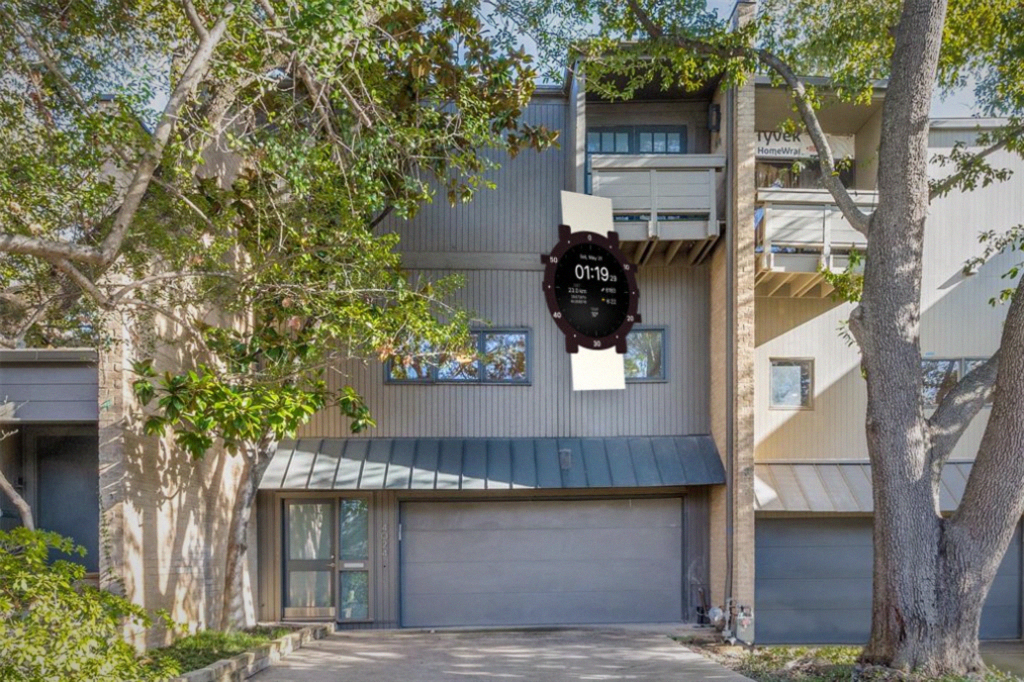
1 h 19 min
